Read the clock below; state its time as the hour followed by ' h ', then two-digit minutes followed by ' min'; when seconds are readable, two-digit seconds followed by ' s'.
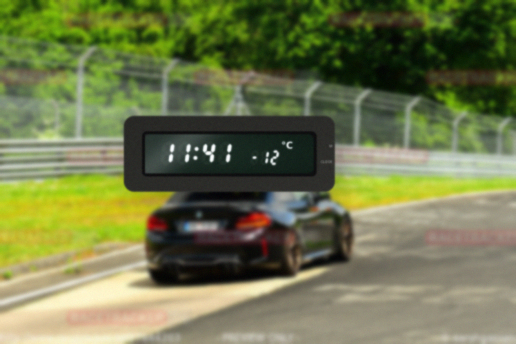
11 h 41 min
